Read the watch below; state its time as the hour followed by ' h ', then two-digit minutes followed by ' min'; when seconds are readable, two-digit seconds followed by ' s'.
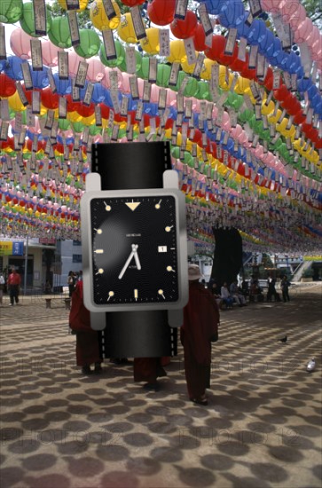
5 h 35 min
